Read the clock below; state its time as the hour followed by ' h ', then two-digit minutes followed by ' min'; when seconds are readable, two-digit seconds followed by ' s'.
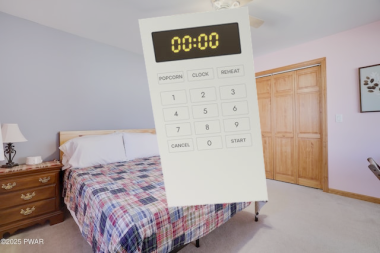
0 h 00 min
